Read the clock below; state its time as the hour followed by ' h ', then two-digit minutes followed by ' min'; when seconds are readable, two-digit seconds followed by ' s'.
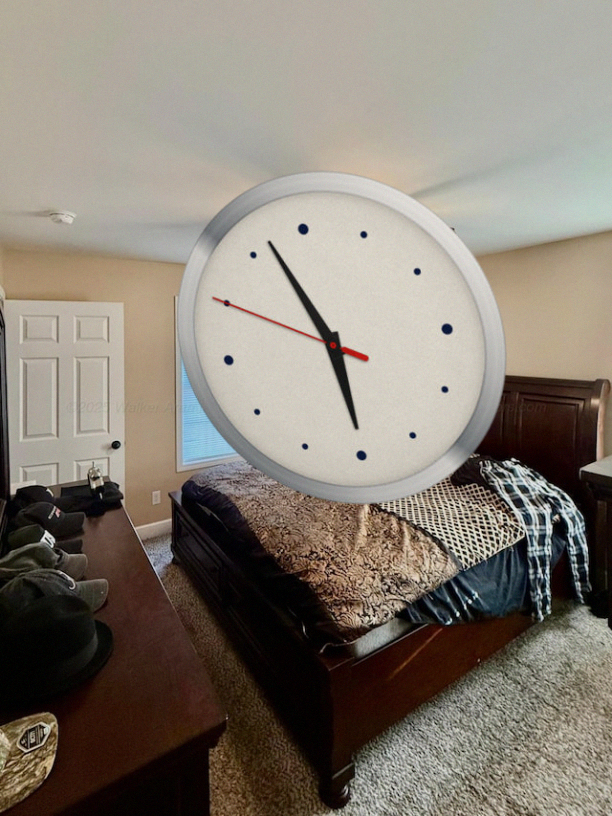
5 h 56 min 50 s
